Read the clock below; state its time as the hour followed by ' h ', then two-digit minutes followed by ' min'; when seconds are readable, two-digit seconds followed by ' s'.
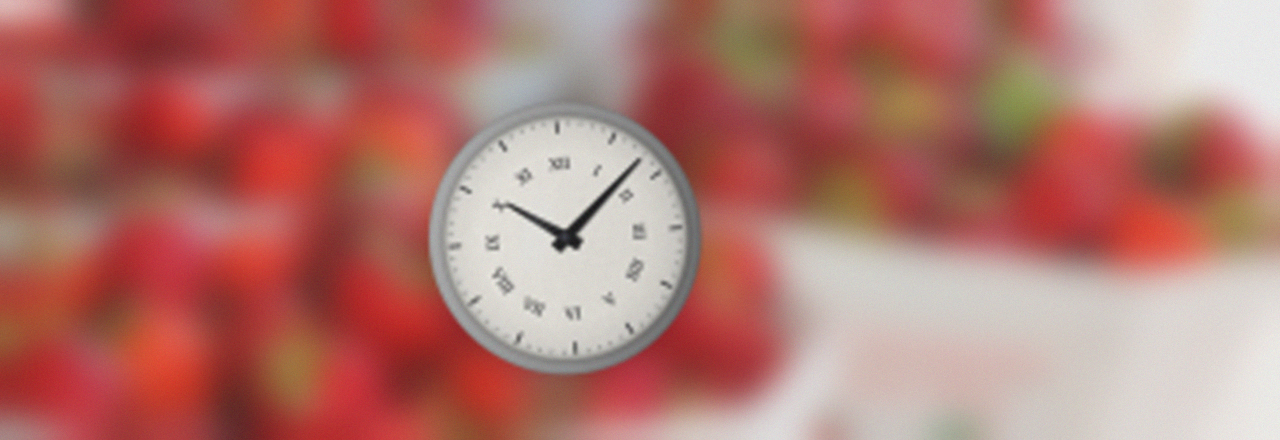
10 h 08 min
